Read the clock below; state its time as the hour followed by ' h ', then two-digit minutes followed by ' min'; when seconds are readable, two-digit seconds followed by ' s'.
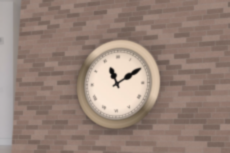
11 h 10 min
